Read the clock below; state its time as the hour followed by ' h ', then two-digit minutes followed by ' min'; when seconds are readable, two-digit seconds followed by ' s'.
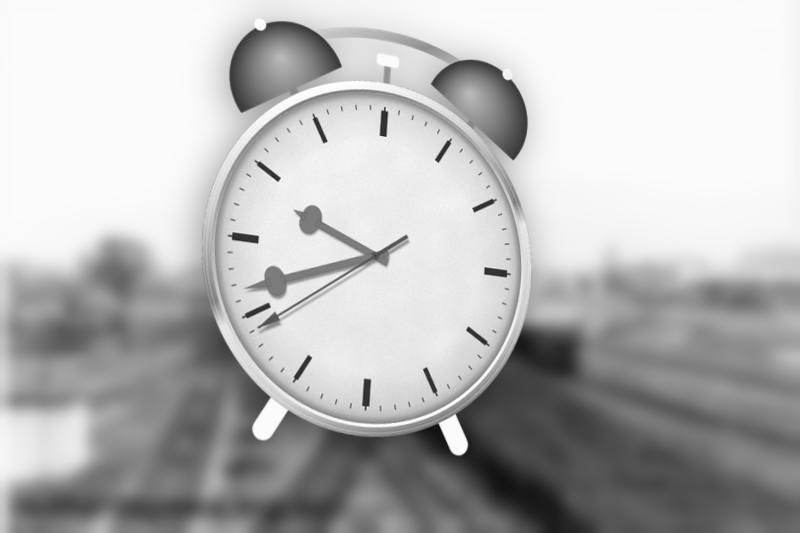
9 h 41 min 39 s
